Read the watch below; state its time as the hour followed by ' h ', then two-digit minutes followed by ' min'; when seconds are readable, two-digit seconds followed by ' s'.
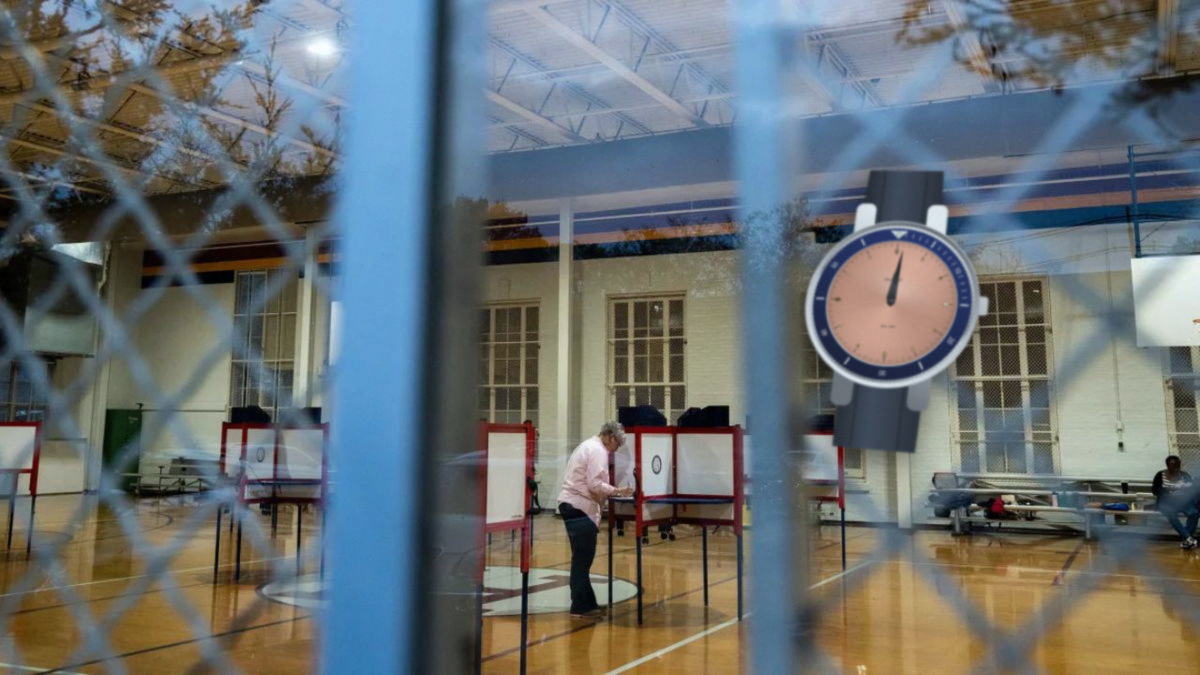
12 h 01 min
